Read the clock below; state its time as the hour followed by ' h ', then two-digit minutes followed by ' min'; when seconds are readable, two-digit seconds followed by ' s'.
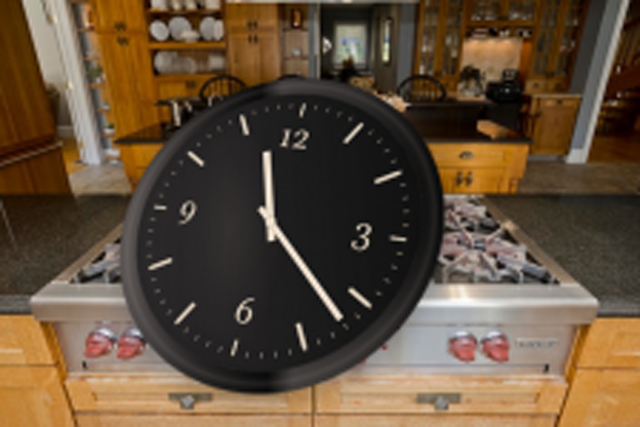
11 h 22 min
